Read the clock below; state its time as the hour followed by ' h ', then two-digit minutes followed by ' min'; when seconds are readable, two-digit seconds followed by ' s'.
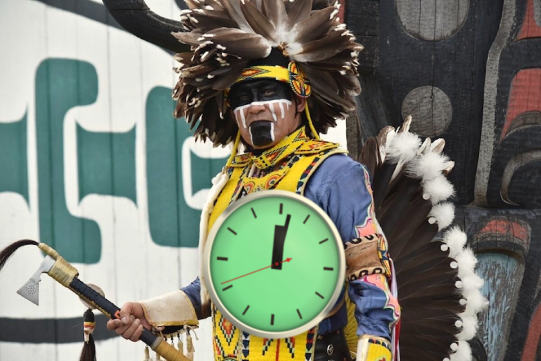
12 h 01 min 41 s
